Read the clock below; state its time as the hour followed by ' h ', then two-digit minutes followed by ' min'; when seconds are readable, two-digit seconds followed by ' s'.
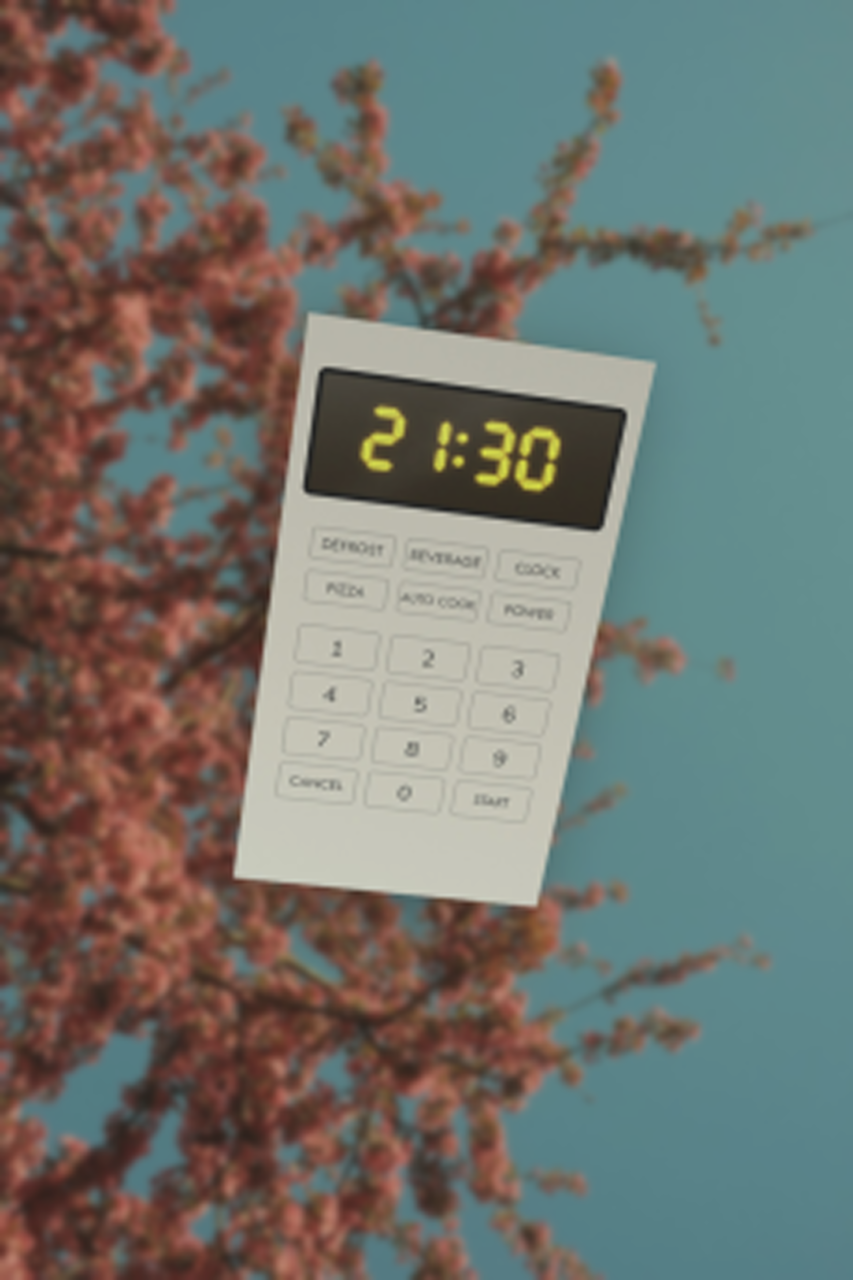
21 h 30 min
